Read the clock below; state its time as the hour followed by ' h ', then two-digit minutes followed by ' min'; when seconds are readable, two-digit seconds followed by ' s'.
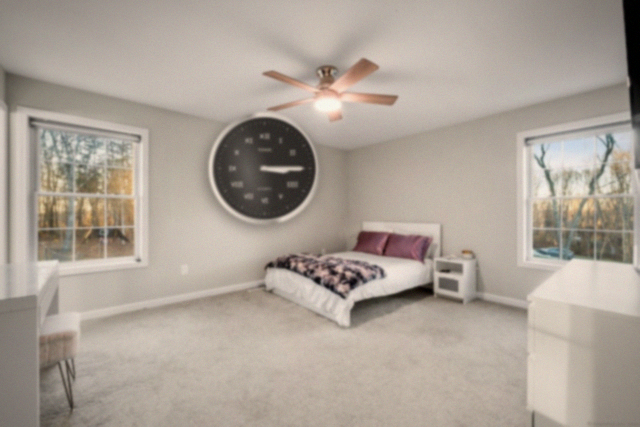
3 h 15 min
